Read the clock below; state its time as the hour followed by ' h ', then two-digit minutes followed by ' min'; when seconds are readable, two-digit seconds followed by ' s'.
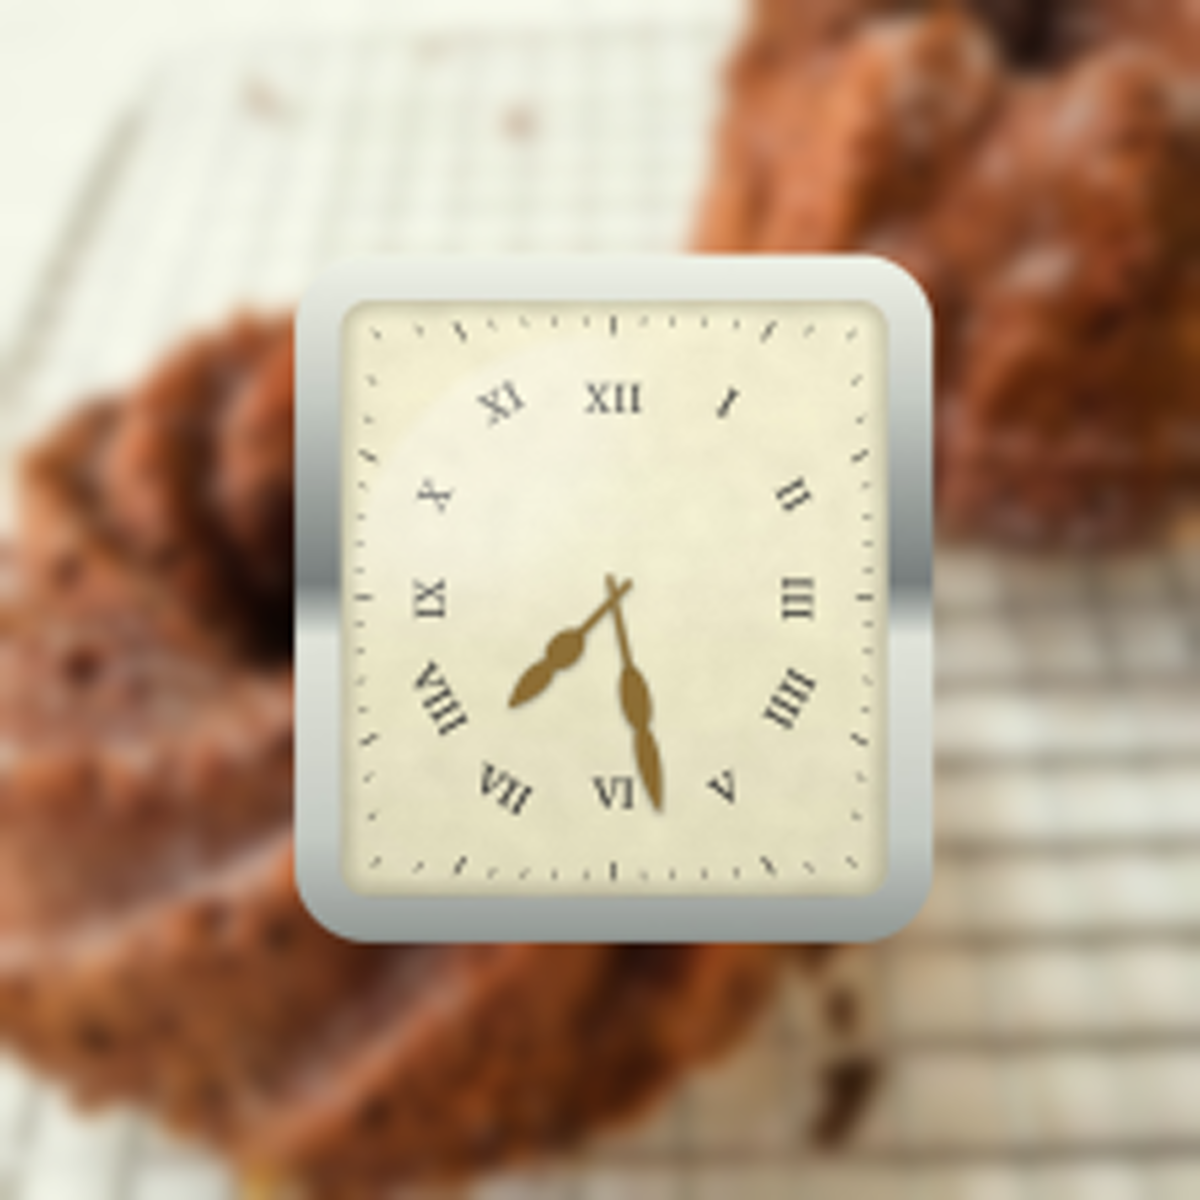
7 h 28 min
